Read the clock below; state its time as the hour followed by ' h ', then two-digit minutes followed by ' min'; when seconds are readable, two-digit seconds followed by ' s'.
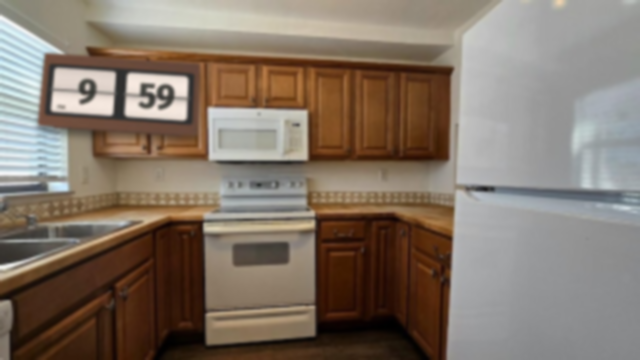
9 h 59 min
